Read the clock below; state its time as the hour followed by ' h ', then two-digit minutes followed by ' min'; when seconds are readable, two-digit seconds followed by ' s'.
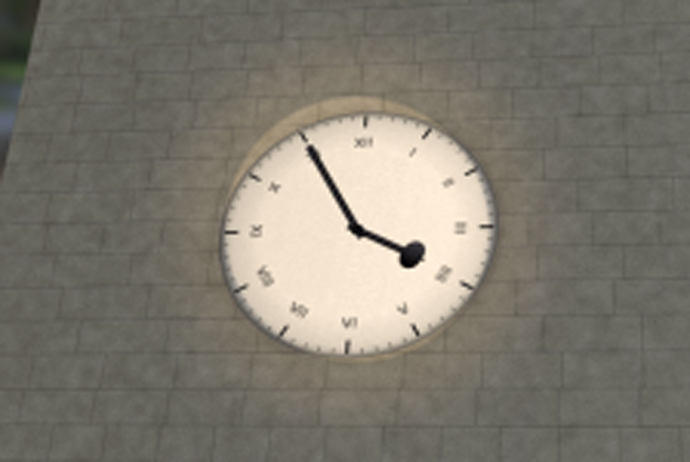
3 h 55 min
